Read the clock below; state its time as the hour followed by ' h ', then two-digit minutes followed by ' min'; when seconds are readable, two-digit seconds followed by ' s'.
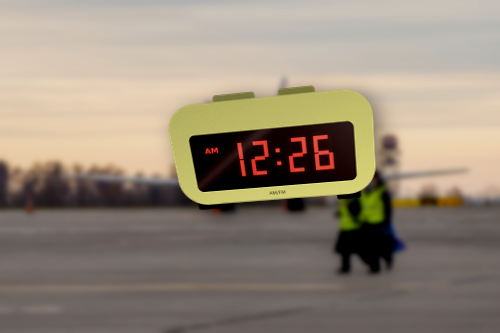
12 h 26 min
